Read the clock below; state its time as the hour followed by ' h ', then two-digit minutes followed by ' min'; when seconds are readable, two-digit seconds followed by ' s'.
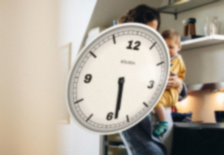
5 h 28 min
